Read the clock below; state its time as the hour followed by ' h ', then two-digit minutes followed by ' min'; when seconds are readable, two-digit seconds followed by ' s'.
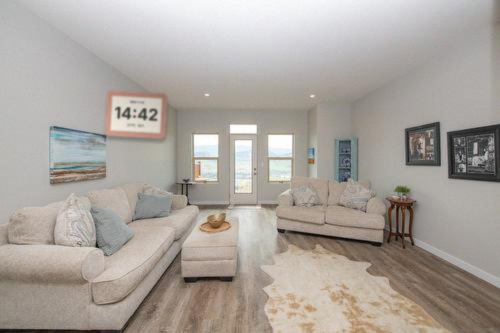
14 h 42 min
